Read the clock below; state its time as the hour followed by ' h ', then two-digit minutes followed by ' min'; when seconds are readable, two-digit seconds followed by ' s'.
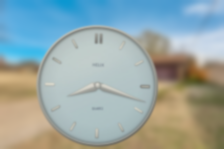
8 h 18 min
